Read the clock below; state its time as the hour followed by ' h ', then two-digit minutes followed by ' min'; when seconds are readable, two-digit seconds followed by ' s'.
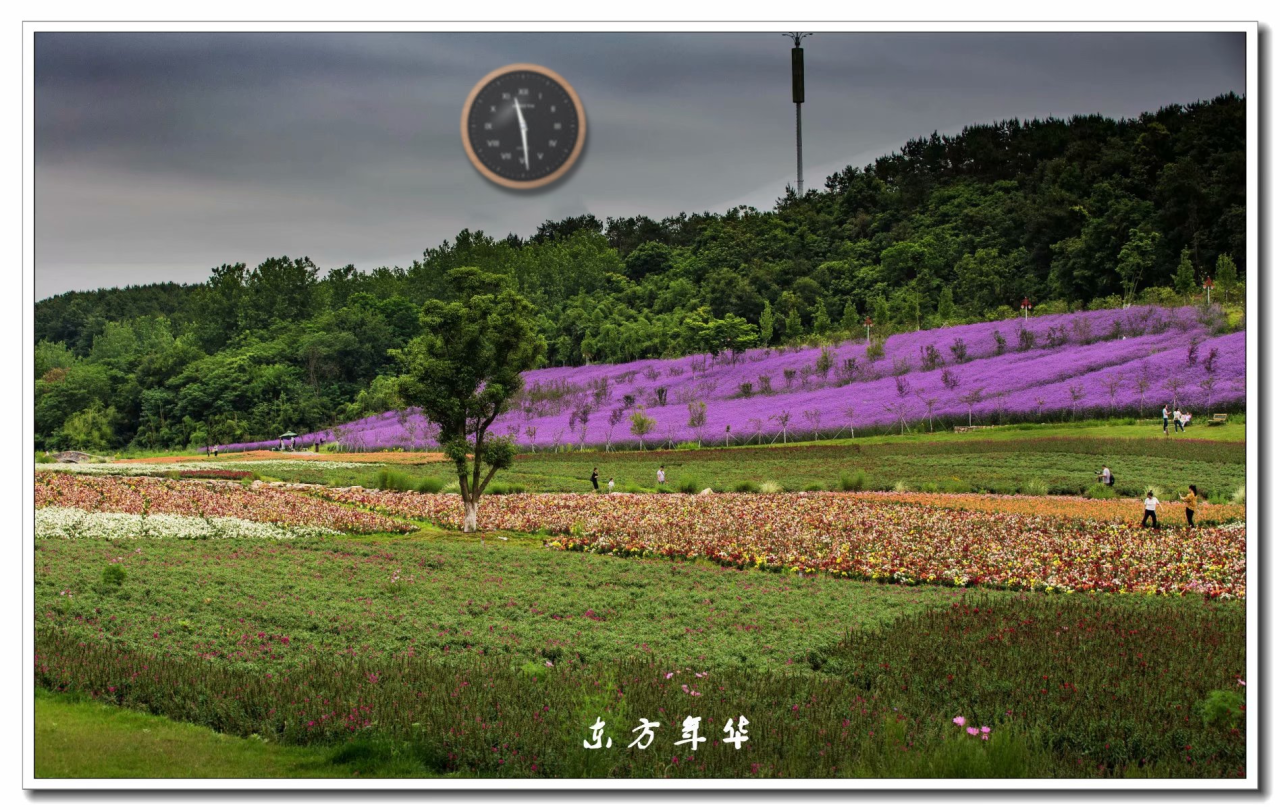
11 h 29 min
